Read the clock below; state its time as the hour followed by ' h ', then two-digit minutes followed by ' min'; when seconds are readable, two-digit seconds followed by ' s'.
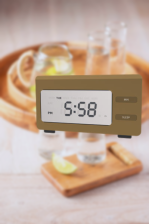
5 h 58 min
